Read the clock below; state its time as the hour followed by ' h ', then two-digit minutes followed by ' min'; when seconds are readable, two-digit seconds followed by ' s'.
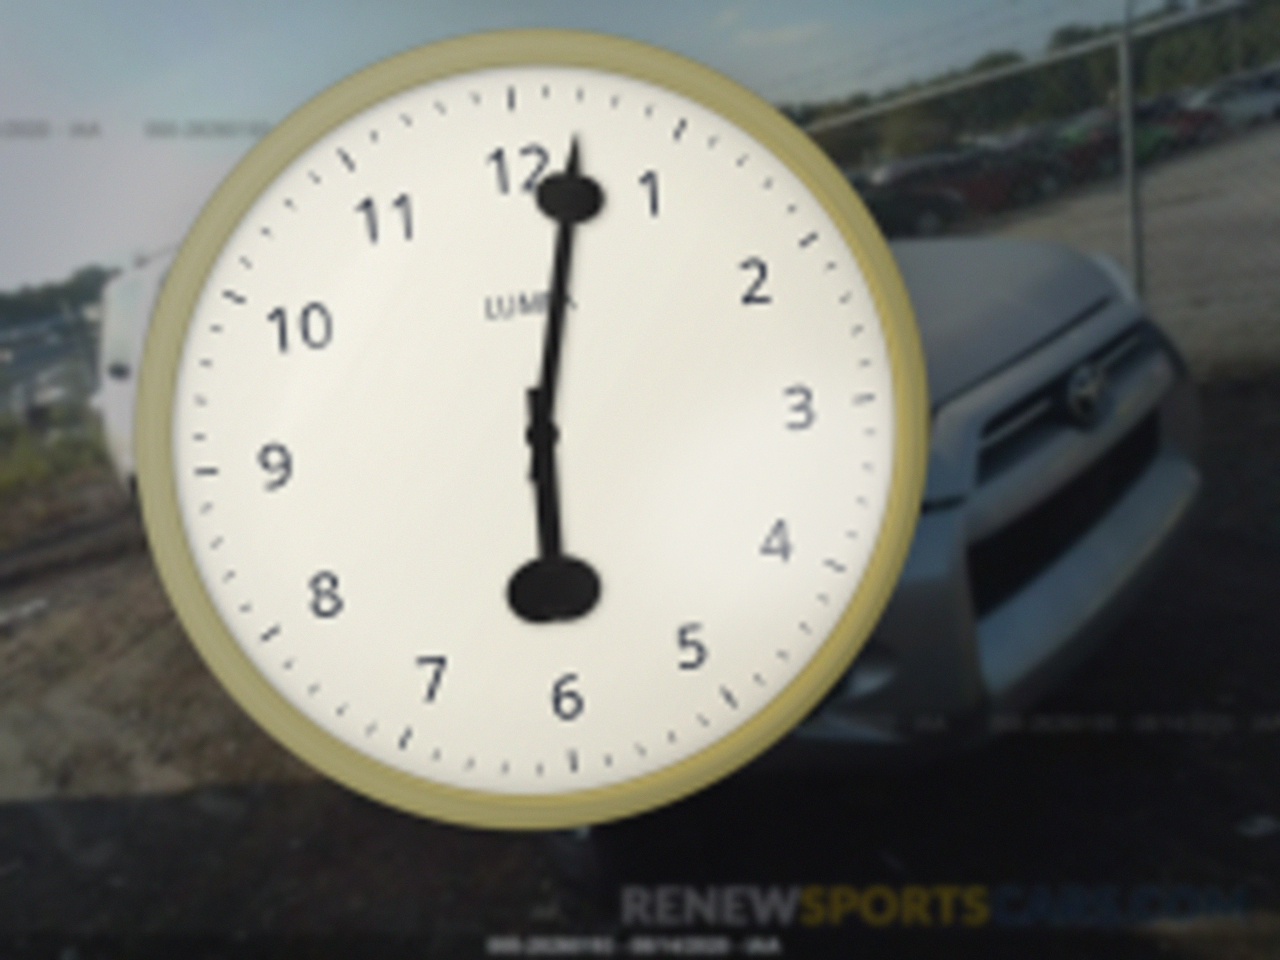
6 h 02 min
